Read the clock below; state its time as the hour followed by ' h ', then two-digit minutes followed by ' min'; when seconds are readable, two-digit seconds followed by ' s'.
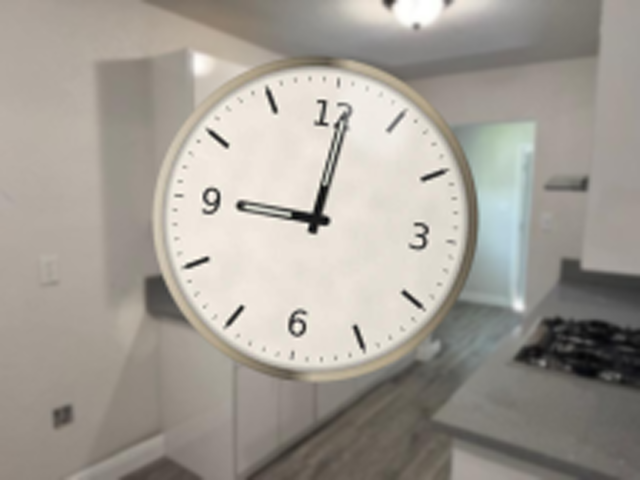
9 h 01 min
